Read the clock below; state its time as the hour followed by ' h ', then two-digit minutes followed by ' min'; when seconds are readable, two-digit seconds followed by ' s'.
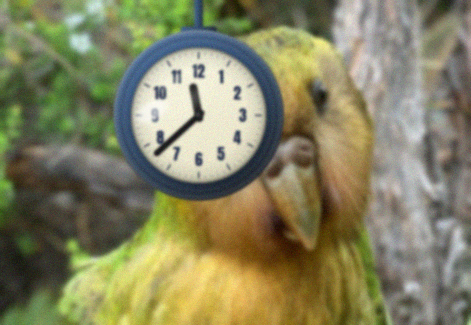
11 h 38 min
